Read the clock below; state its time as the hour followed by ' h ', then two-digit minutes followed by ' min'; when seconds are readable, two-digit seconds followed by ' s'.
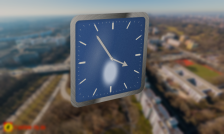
3 h 54 min
